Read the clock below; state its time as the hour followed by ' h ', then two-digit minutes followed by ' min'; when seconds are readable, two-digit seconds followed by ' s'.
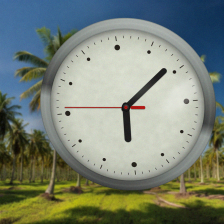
6 h 08 min 46 s
